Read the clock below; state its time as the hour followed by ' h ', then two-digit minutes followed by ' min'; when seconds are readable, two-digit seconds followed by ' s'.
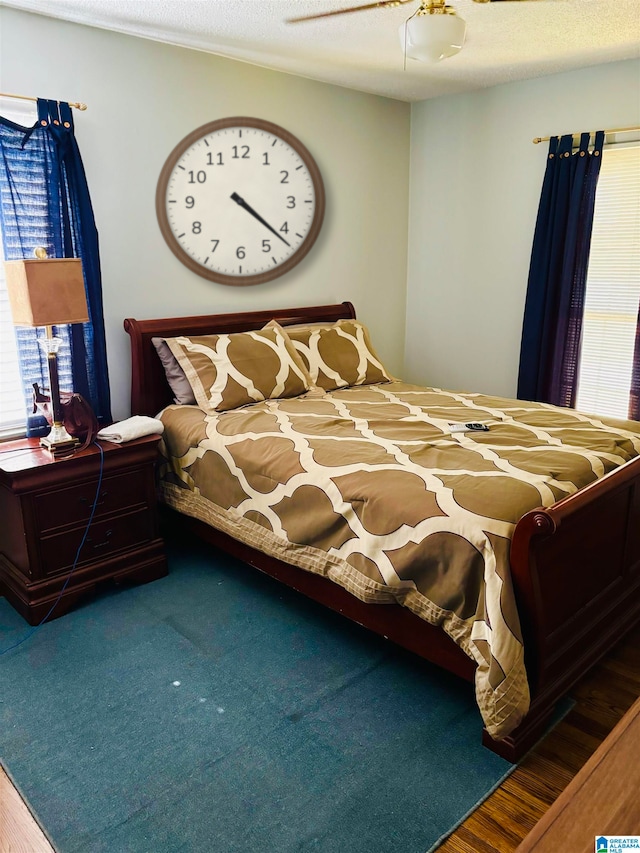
4 h 22 min
